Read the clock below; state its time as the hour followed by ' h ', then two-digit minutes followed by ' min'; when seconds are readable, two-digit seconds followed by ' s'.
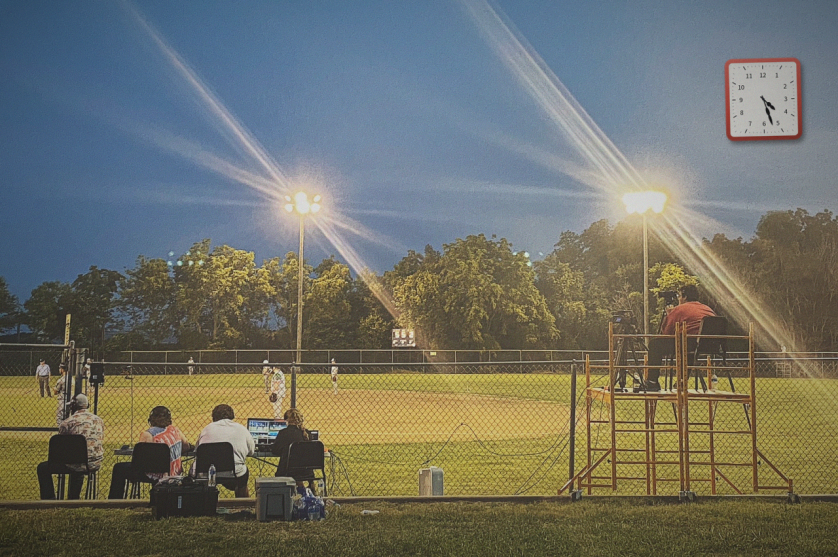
4 h 27 min
